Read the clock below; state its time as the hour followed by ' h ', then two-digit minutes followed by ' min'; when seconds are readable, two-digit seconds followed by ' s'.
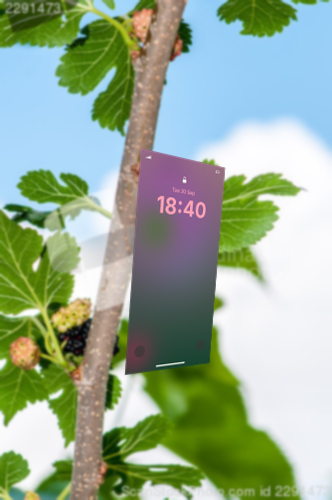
18 h 40 min
